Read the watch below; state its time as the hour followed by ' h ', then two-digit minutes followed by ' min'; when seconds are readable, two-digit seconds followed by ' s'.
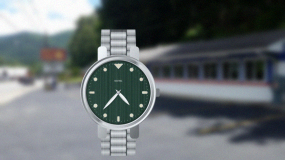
4 h 37 min
